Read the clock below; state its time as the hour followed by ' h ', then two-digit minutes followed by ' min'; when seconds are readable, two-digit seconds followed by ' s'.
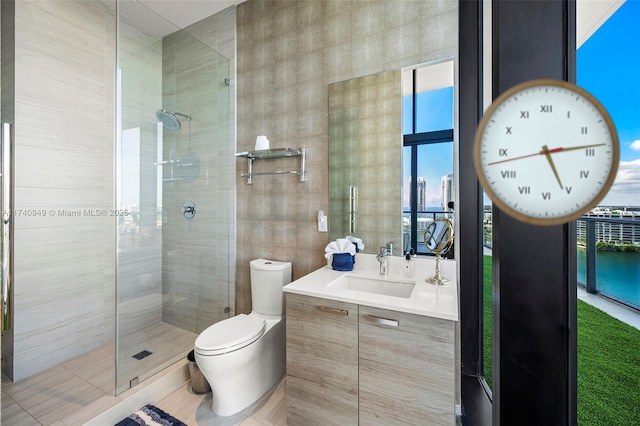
5 h 13 min 43 s
